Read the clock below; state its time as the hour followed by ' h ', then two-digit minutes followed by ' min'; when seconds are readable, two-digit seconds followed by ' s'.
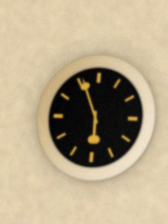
5 h 56 min
